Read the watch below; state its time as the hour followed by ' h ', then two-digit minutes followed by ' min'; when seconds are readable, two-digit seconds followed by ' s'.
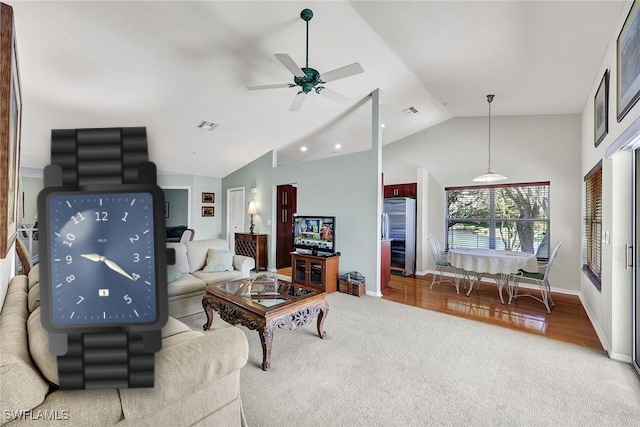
9 h 21 min
